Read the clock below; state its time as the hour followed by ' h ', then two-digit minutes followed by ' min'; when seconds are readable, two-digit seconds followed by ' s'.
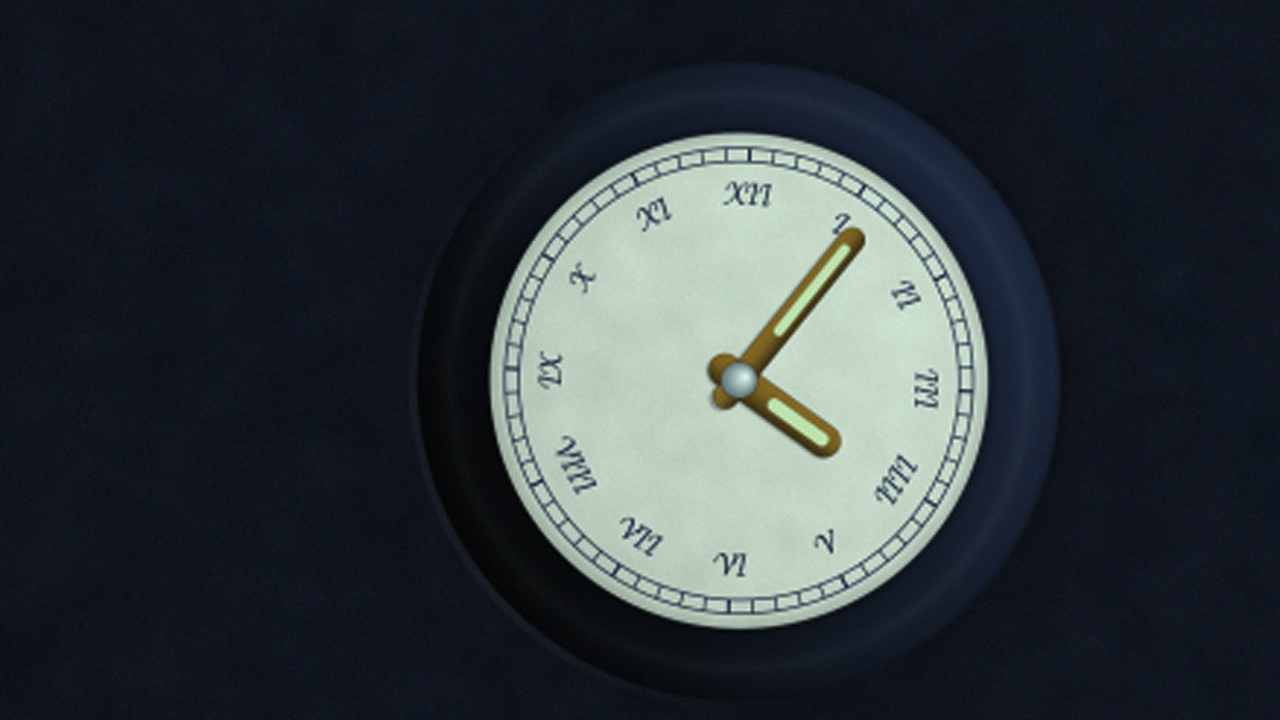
4 h 06 min
